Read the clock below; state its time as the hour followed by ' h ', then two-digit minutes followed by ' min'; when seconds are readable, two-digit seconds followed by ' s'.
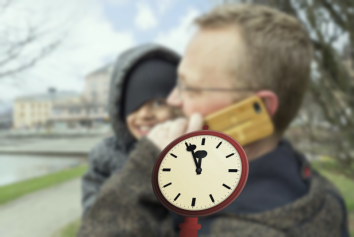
11 h 56 min
